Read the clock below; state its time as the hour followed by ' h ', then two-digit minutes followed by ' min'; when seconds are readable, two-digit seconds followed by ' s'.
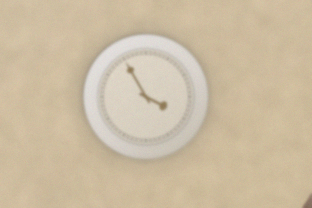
3 h 55 min
